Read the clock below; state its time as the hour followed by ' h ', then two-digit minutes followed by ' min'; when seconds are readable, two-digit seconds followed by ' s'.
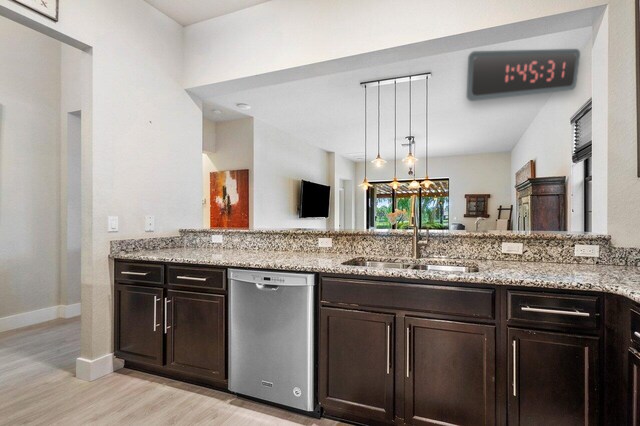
1 h 45 min 31 s
